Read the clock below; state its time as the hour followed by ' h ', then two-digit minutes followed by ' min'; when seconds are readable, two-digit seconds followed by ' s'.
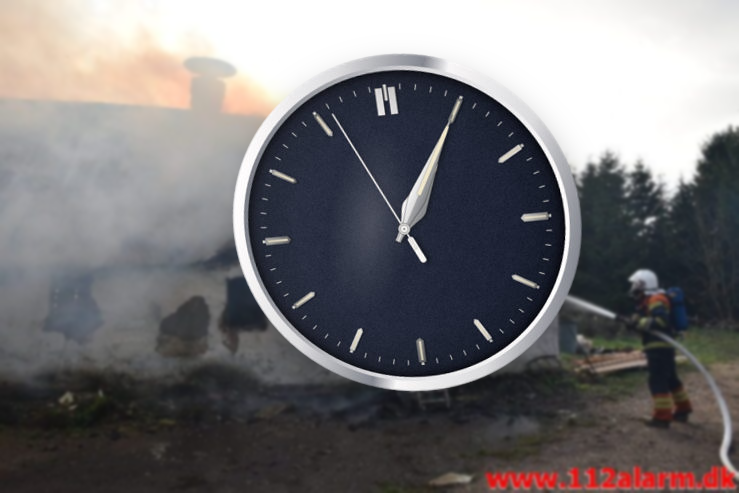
1 h 04 min 56 s
